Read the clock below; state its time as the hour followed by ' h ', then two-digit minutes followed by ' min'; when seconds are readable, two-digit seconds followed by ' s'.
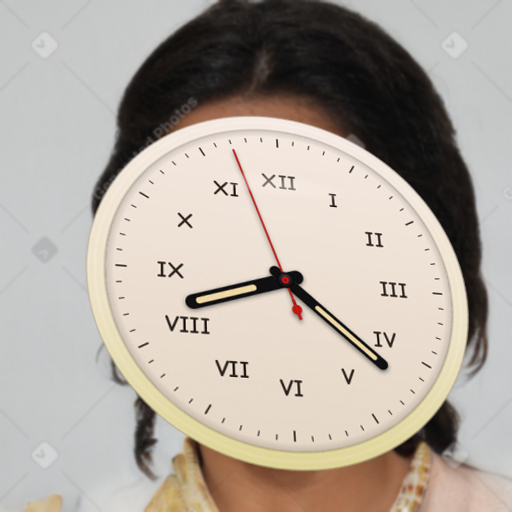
8 h 21 min 57 s
